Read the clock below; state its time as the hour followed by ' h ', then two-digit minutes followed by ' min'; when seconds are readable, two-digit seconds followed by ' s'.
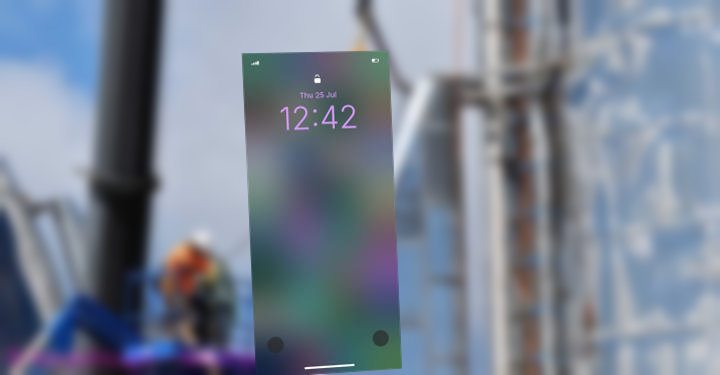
12 h 42 min
